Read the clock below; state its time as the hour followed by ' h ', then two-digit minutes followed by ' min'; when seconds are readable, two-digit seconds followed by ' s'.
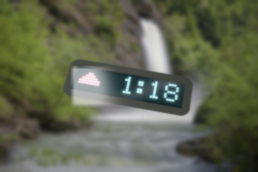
1 h 18 min
